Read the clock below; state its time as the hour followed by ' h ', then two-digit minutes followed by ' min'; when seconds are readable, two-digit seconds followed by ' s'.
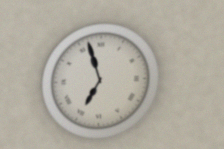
6 h 57 min
